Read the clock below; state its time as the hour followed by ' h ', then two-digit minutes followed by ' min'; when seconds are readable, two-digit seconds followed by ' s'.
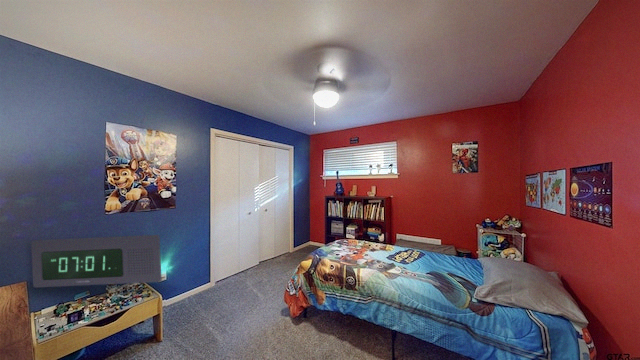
7 h 01 min
